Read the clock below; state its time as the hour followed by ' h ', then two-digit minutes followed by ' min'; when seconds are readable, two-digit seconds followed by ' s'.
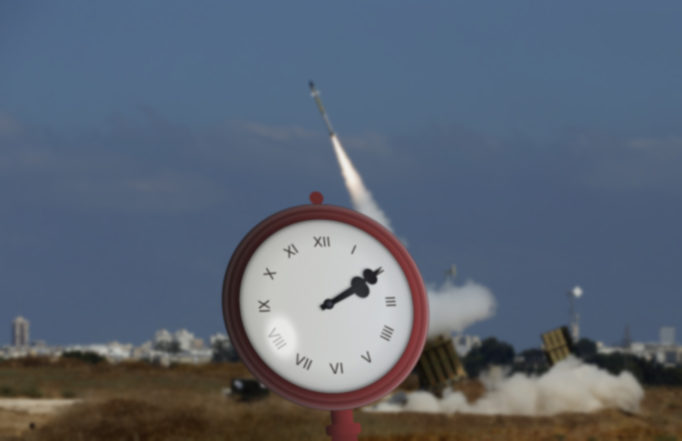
2 h 10 min
